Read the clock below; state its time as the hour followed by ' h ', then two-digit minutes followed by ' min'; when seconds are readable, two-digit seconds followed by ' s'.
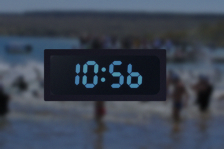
10 h 56 min
